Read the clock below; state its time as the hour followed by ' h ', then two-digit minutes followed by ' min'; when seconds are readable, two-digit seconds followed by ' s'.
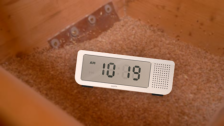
10 h 19 min
